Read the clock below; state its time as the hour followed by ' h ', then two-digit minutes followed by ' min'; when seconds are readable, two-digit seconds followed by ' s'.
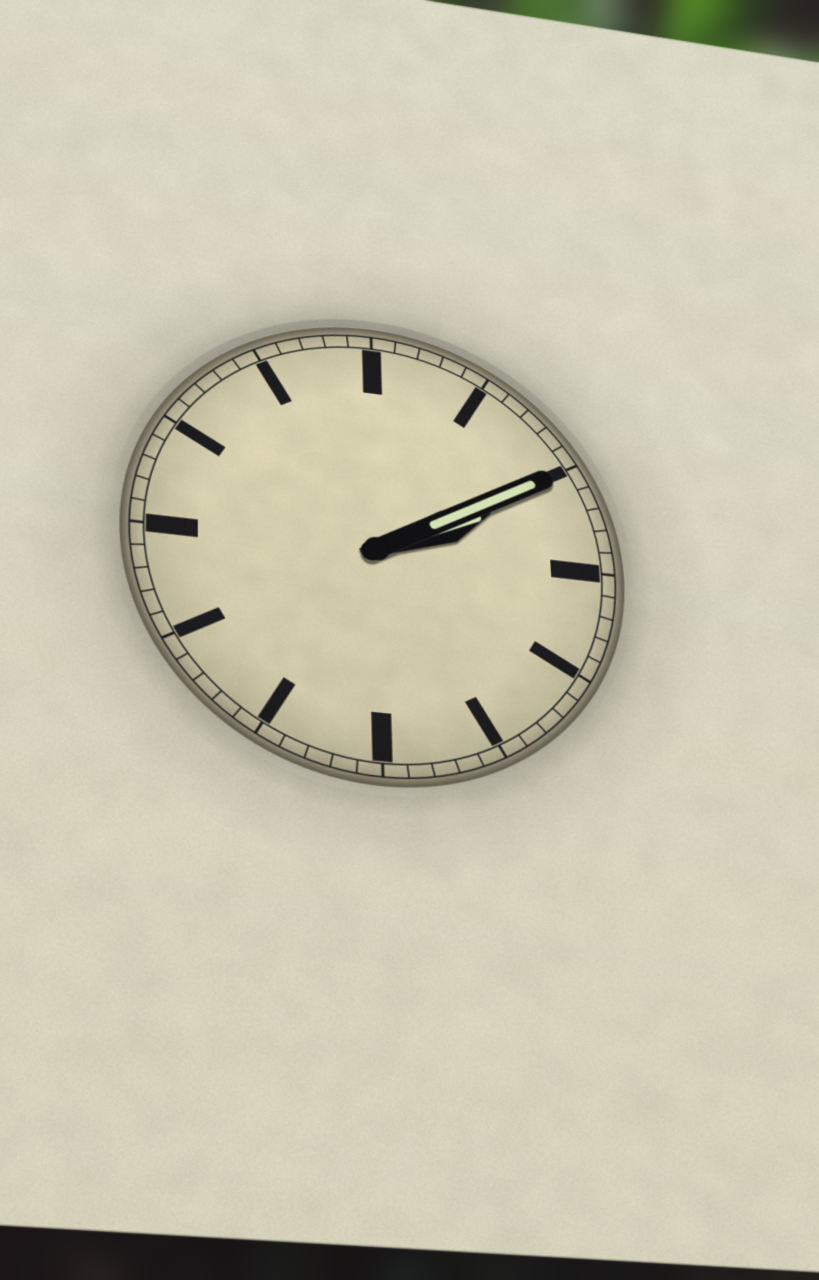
2 h 10 min
